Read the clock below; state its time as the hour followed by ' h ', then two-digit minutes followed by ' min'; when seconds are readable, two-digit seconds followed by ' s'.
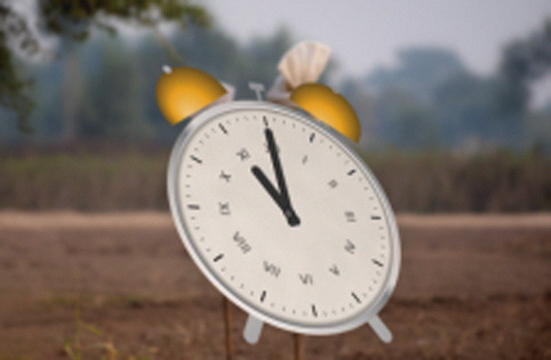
11 h 00 min
